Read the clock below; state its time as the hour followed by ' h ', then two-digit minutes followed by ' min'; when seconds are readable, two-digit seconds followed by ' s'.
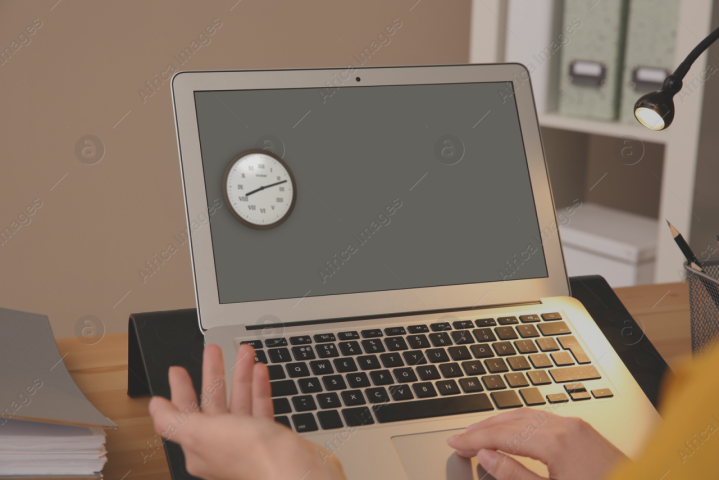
8 h 12 min
